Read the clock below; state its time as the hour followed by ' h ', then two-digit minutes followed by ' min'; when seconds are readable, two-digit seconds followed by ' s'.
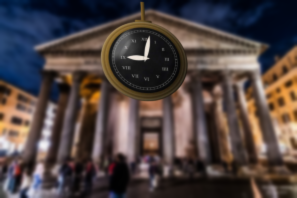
9 h 02 min
